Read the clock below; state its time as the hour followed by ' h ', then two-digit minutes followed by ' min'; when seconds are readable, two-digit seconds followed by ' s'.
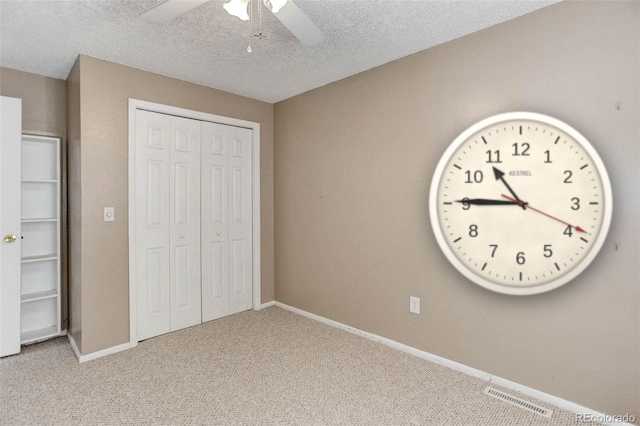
10 h 45 min 19 s
